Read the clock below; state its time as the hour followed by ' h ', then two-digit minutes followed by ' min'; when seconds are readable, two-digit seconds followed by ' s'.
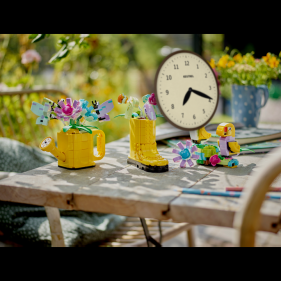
7 h 19 min
